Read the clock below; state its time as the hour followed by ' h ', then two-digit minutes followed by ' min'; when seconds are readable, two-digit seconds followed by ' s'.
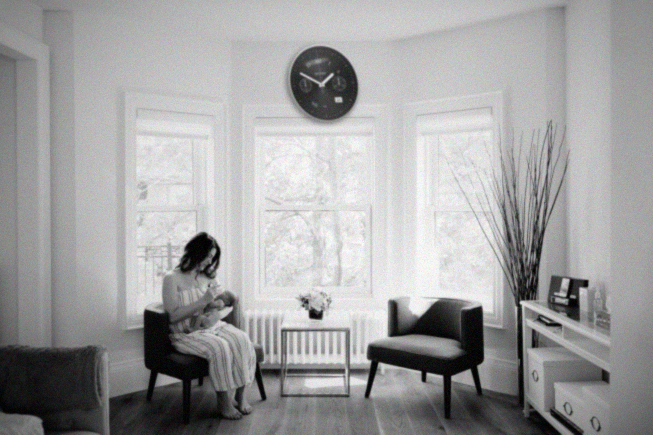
1 h 50 min
